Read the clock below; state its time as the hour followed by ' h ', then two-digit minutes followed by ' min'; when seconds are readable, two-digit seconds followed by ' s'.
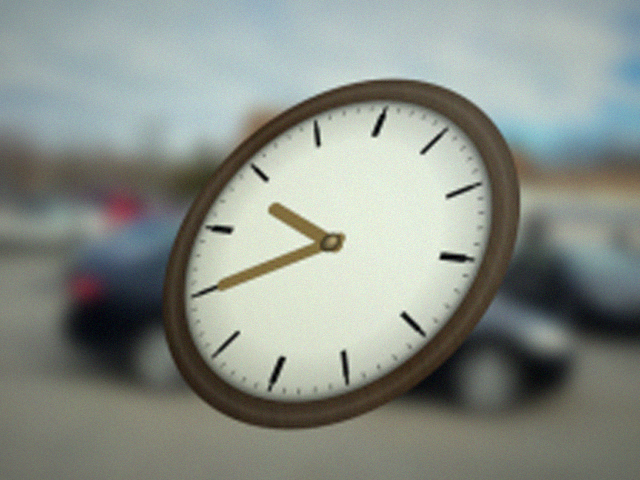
9 h 40 min
